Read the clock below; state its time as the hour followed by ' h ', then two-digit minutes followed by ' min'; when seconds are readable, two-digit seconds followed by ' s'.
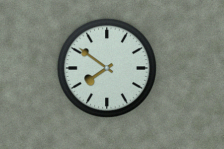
7 h 51 min
